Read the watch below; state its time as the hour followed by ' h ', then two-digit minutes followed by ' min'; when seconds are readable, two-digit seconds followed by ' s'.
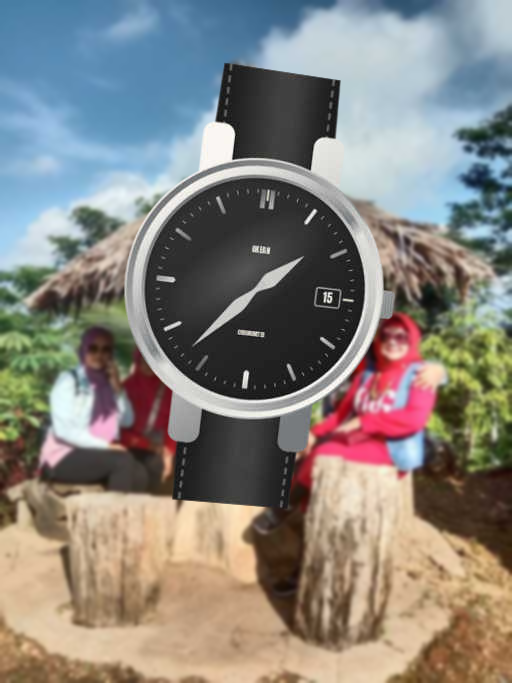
1 h 37 min
